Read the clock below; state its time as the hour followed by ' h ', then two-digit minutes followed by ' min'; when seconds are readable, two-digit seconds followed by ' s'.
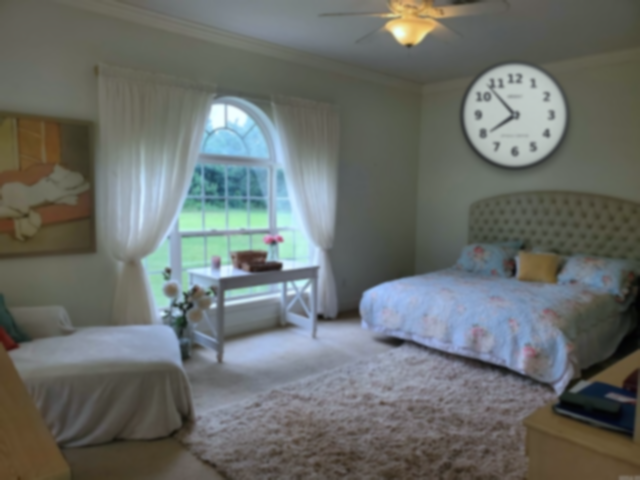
7 h 53 min
